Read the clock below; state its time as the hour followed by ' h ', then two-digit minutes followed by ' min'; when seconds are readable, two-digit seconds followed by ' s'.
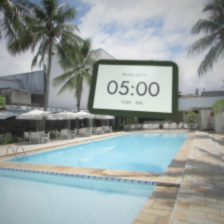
5 h 00 min
